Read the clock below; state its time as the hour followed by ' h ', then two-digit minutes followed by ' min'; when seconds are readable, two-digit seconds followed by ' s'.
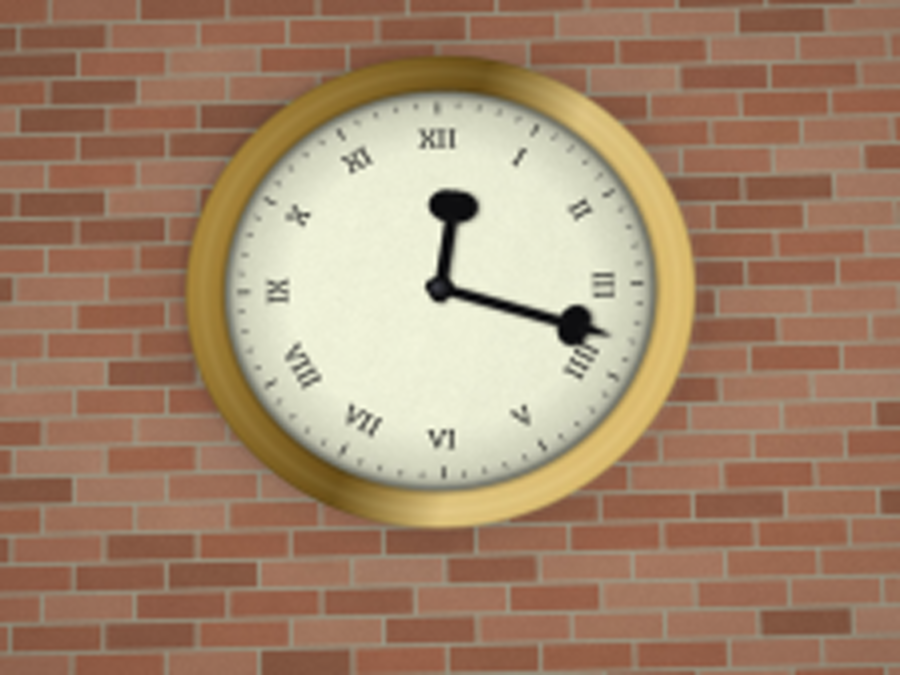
12 h 18 min
